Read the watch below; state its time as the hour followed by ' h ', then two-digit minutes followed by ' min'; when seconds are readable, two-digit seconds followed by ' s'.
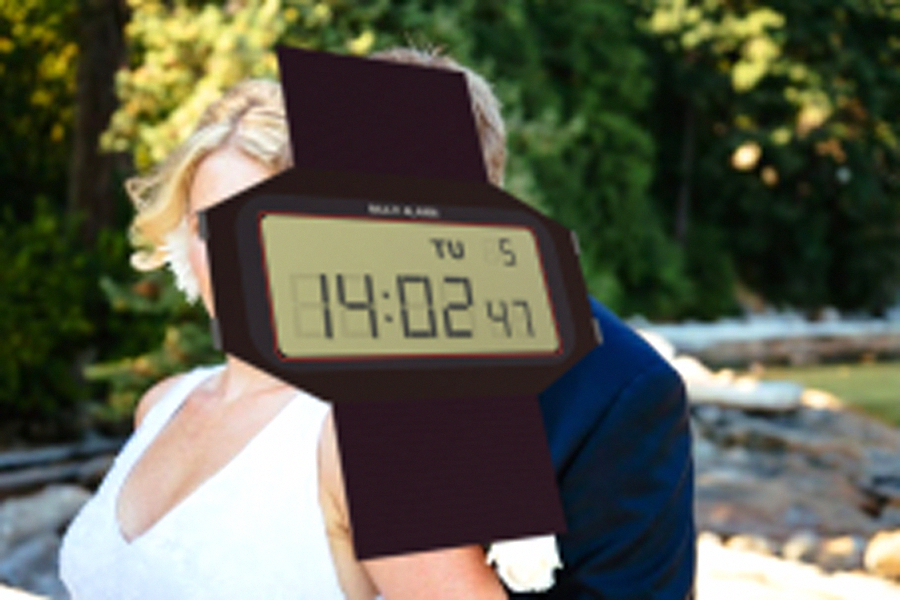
14 h 02 min 47 s
